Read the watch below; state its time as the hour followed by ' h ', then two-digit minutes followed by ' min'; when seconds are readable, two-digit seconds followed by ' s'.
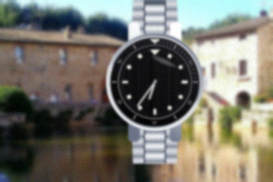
6 h 36 min
